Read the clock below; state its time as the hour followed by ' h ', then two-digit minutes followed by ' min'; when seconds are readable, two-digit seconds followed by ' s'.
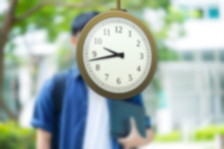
9 h 43 min
